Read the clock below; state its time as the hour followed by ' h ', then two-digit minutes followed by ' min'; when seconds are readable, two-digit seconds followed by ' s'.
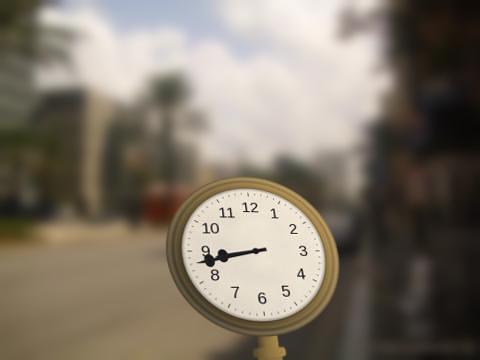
8 h 43 min
